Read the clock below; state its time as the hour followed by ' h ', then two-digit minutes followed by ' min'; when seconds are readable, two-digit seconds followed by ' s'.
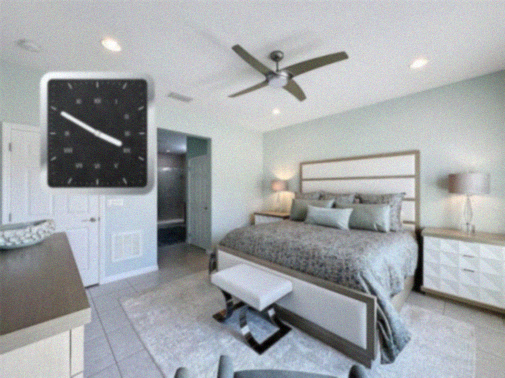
3 h 50 min
